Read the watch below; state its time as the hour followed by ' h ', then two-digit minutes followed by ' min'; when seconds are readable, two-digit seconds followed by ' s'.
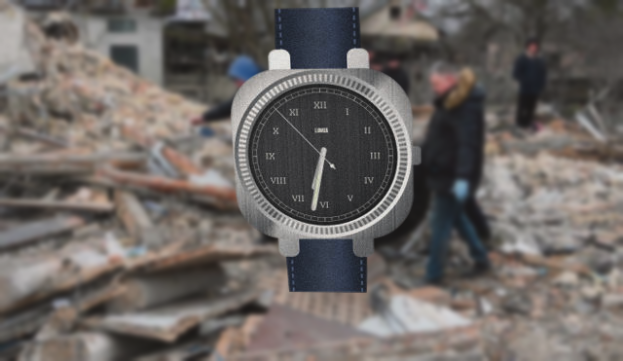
6 h 31 min 53 s
